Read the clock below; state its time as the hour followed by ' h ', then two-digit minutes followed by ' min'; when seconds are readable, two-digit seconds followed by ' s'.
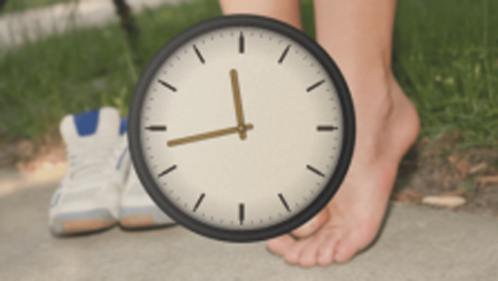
11 h 43 min
